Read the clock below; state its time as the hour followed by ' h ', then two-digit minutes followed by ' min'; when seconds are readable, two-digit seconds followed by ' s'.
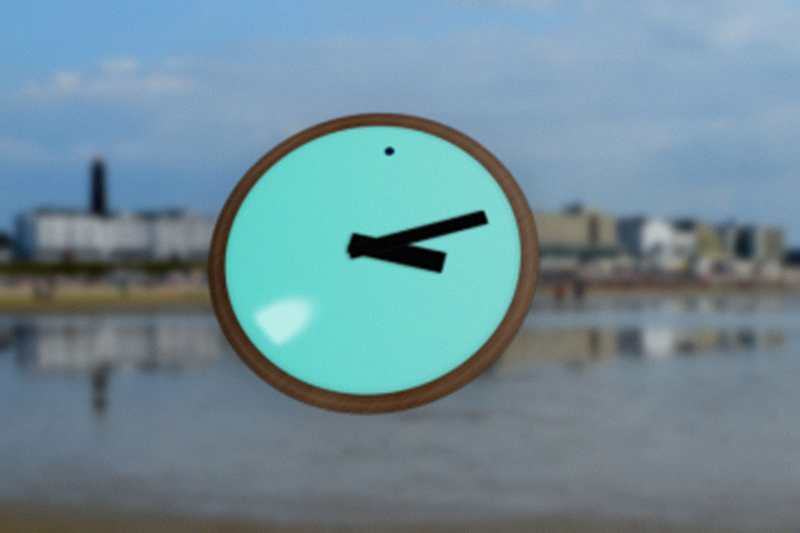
3 h 11 min
